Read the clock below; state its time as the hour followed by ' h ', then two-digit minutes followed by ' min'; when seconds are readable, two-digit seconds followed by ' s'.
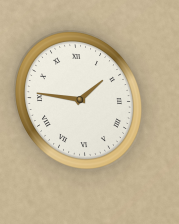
1 h 46 min
